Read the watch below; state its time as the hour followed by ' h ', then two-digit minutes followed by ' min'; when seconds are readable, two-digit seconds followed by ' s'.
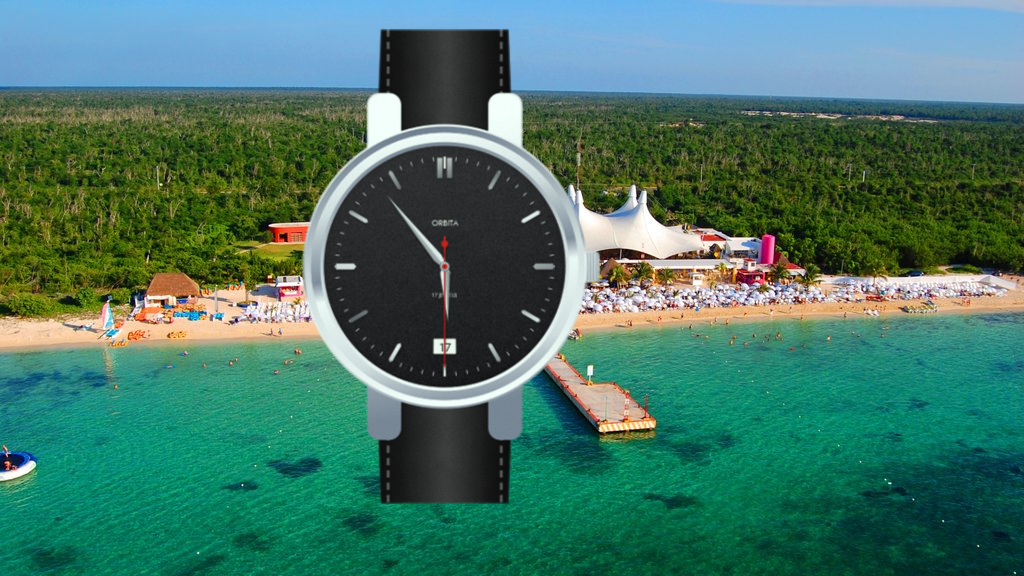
5 h 53 min 30 s
